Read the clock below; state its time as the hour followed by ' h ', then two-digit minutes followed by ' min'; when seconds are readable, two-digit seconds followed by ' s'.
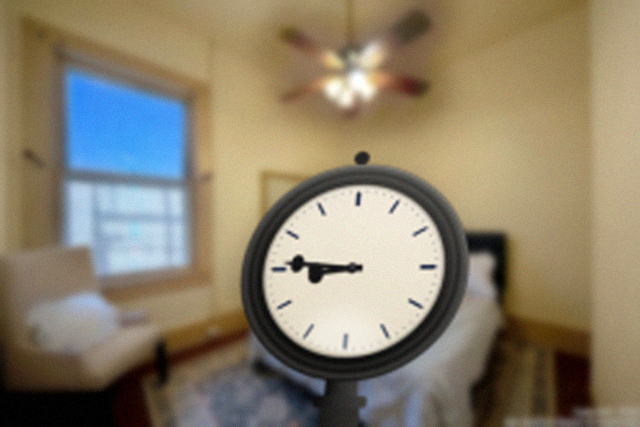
8 h 46 min
